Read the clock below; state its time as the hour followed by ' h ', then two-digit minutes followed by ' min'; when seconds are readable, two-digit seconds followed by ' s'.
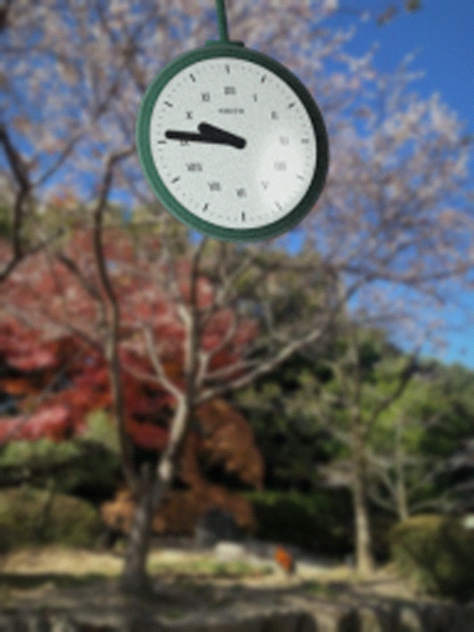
9 h 46 min
